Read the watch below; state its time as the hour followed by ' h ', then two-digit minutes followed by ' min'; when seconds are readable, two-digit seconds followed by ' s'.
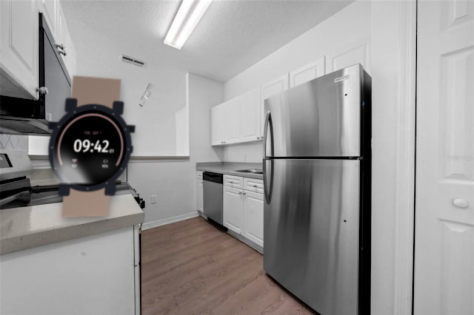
9 h 42 min
